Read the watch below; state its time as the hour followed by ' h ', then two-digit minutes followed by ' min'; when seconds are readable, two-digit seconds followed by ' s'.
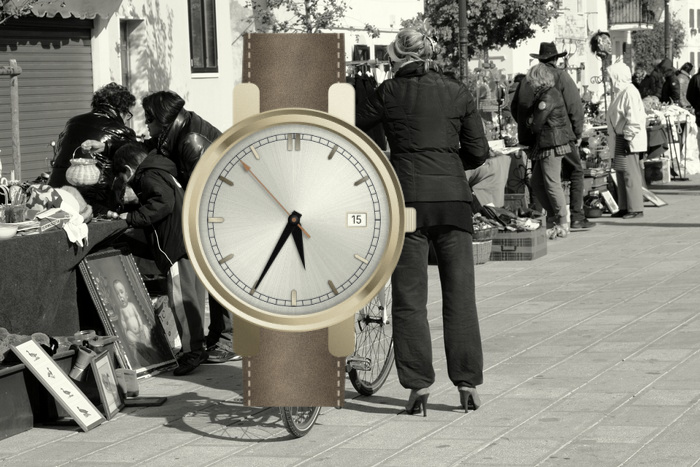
5 h 34 min 53 s
